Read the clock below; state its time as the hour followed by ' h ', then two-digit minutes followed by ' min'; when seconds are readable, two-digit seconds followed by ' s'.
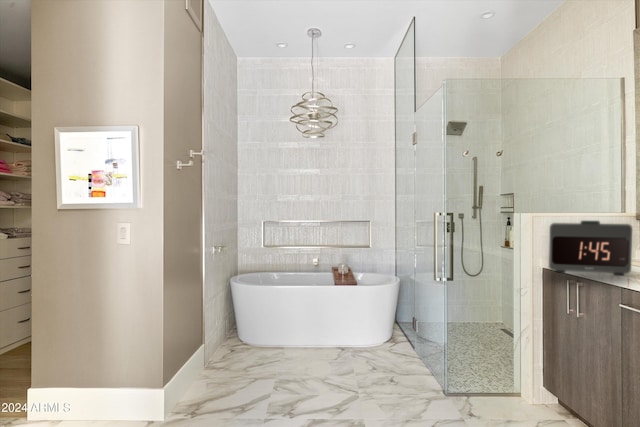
1 h 45 min
